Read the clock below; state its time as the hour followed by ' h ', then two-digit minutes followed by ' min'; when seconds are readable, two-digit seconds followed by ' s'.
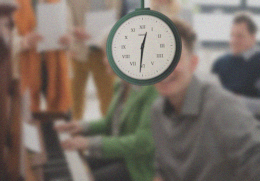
12 h 31 min
